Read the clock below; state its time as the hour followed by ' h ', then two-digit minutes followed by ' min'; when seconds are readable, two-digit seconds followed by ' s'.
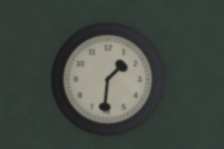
1 h 31 min
